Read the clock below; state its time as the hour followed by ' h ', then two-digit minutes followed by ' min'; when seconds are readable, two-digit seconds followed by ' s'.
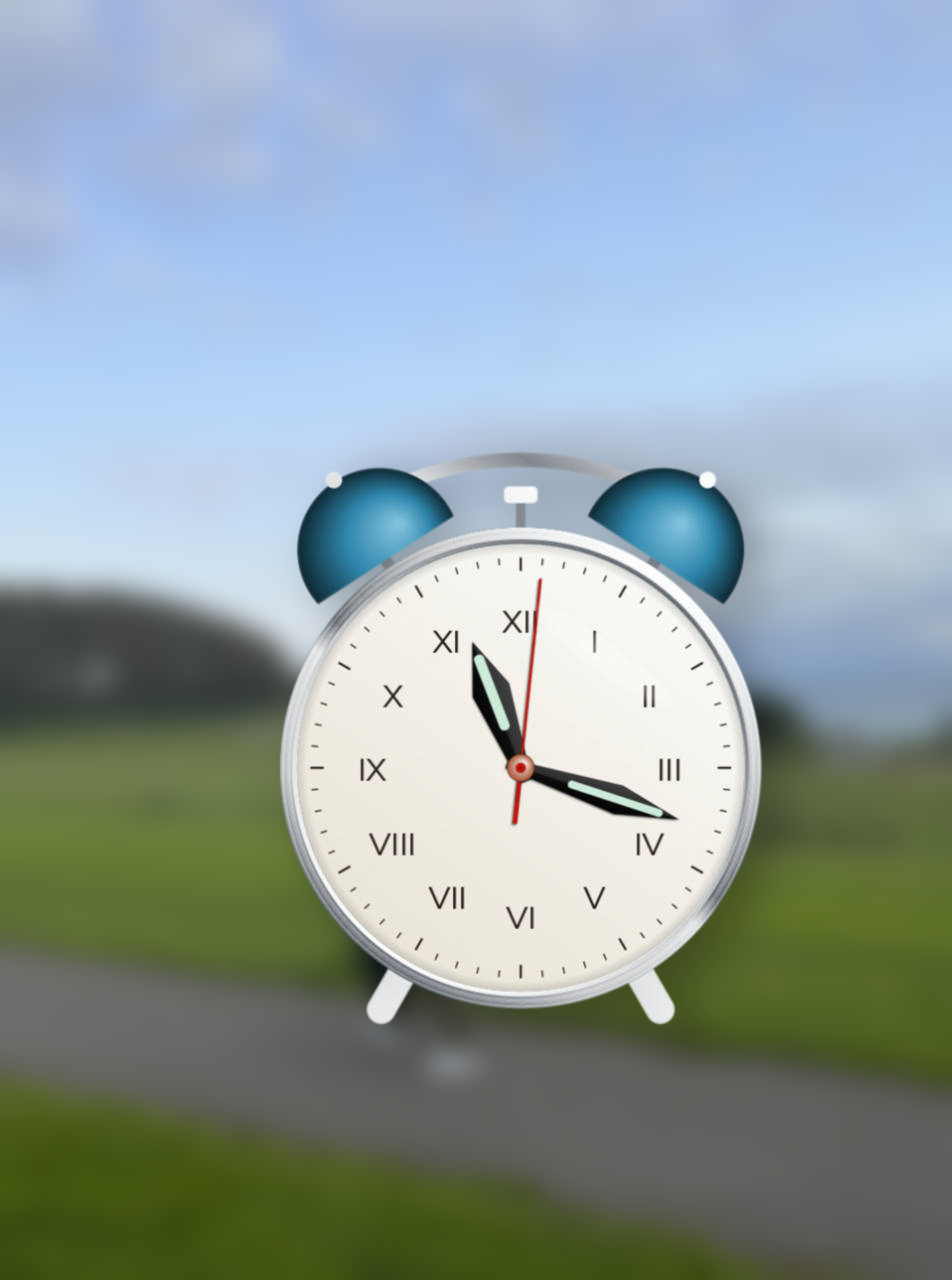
11 h 18 min 01 s
